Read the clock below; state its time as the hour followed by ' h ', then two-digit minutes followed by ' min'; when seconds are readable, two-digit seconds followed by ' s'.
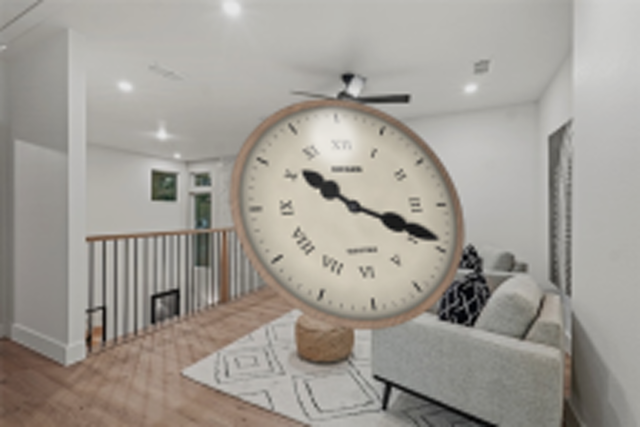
10 h 19 min
